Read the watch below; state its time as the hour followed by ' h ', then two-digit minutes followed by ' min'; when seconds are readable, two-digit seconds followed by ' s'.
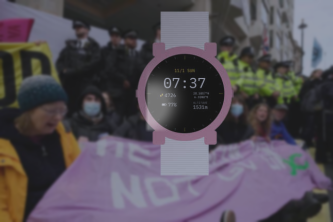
7 h 37 min
